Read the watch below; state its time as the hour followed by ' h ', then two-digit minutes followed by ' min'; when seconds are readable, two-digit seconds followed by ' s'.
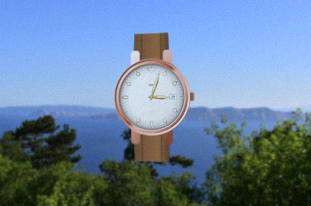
3 h 03 min
